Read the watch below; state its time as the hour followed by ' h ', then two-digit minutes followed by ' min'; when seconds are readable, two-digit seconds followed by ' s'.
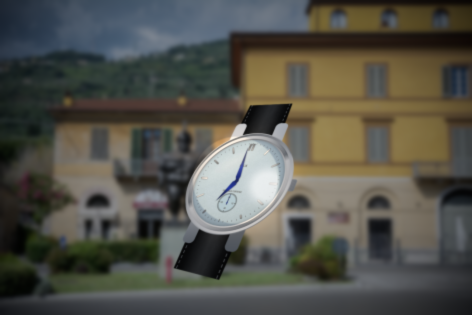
6 h 59 min
